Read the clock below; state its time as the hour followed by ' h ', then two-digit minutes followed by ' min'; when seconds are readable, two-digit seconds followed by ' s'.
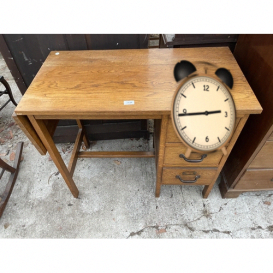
2 h 44 min
